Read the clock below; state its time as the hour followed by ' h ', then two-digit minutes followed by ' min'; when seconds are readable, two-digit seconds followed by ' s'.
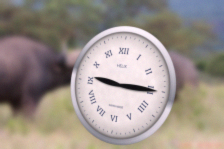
9 h 15 min
